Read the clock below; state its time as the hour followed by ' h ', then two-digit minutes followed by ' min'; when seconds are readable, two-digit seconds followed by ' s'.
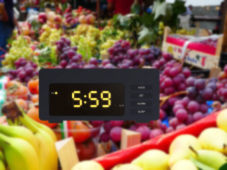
5 h 59 min
